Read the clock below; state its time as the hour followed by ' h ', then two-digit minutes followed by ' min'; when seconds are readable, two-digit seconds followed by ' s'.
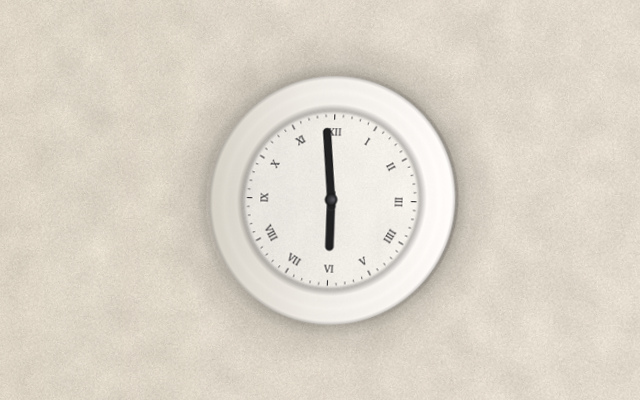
5 h 59 min
